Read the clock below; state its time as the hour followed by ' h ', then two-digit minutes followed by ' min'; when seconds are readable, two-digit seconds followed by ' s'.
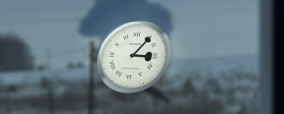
3 h 06 min
